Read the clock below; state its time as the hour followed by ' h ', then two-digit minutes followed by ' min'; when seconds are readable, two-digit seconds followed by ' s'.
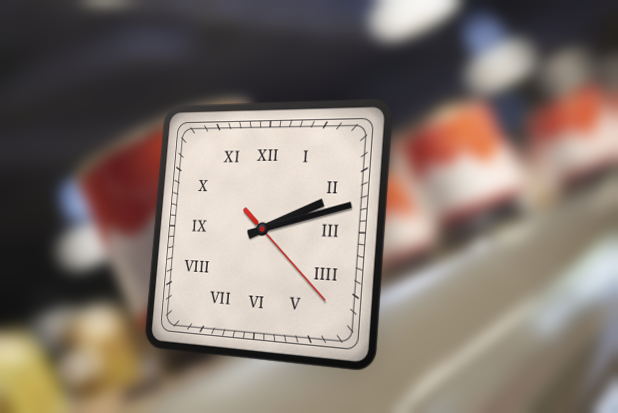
2 h 12 min 22 s
